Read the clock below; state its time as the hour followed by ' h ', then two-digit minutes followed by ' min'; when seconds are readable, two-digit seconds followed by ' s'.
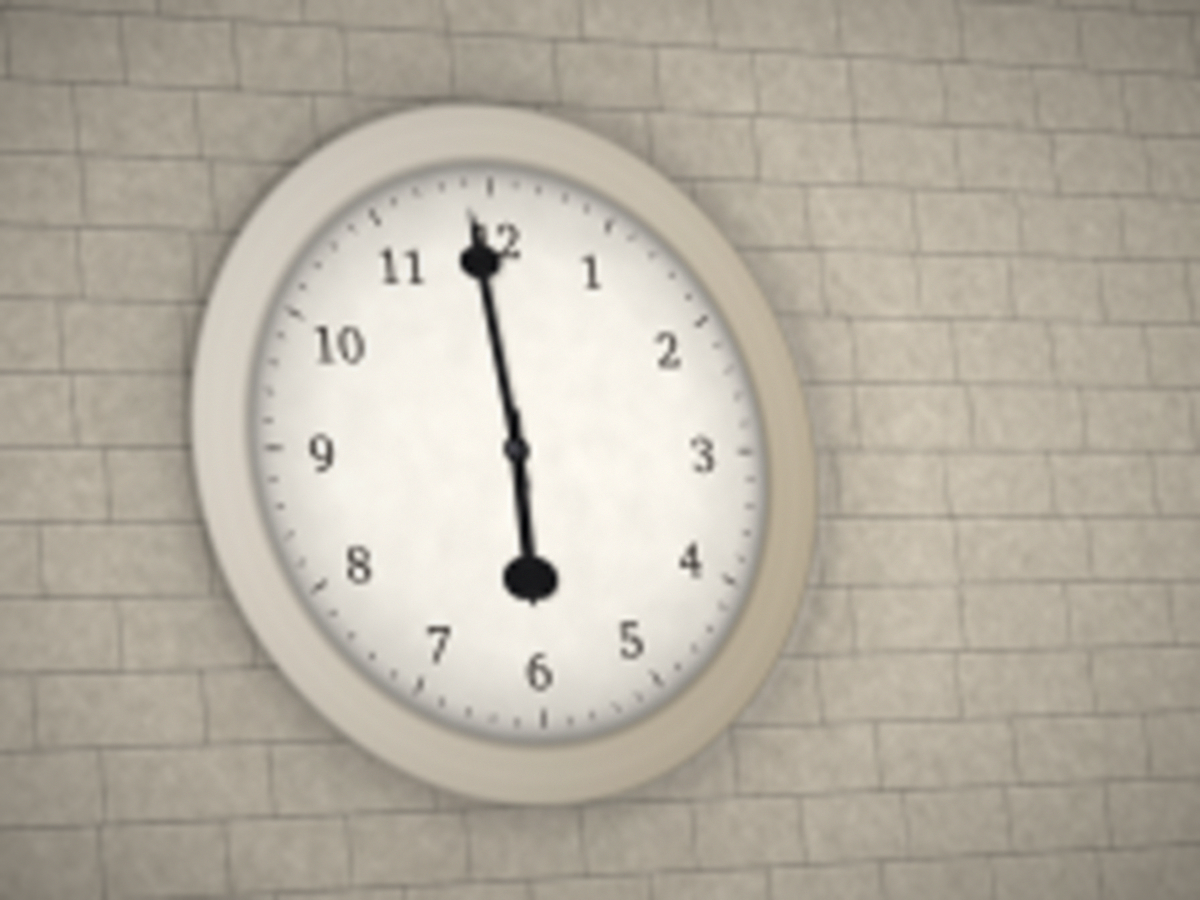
5 h 59 min
